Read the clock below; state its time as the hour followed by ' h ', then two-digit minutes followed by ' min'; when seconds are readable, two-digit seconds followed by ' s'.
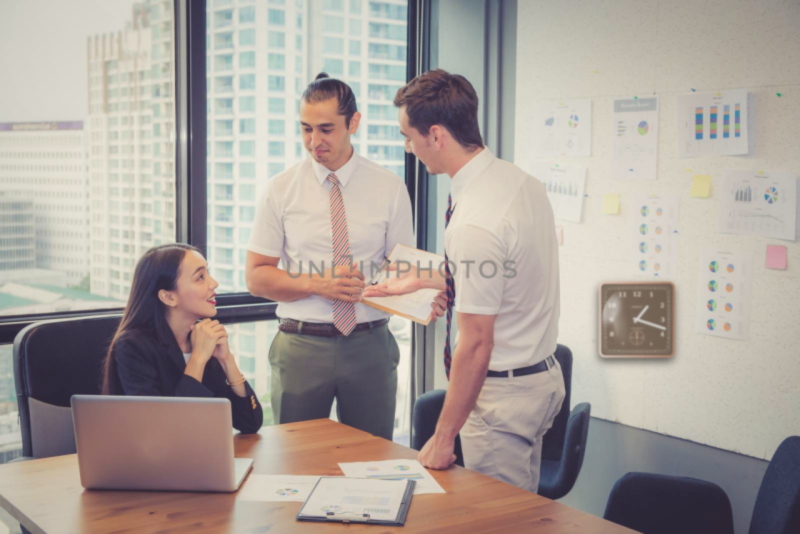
1 h 18 min
